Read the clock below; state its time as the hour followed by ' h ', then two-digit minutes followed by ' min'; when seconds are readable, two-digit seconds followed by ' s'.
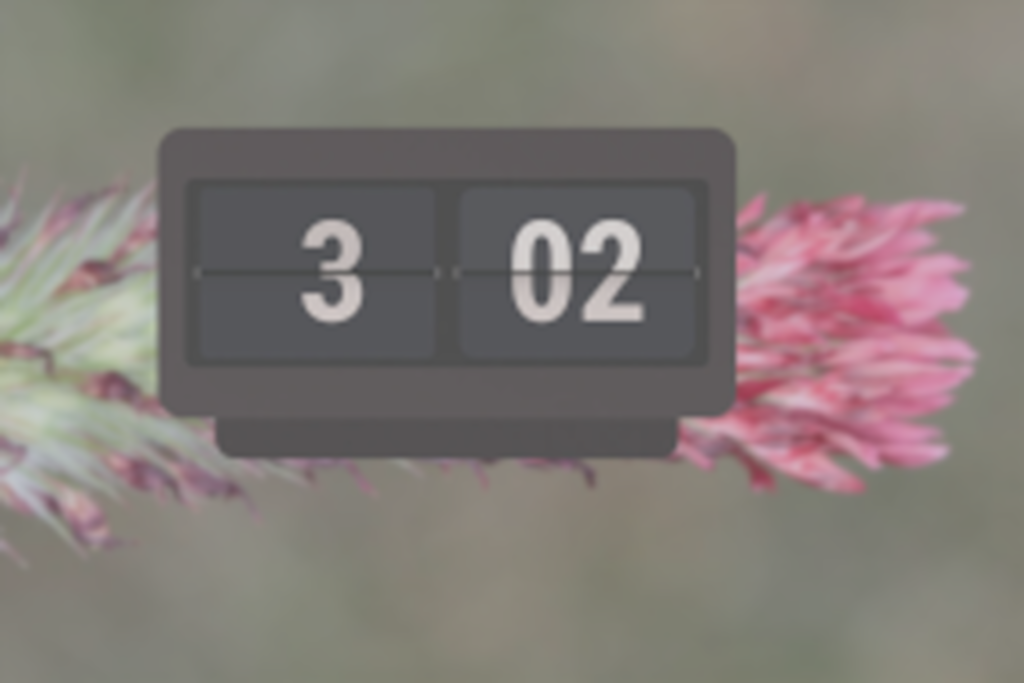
3 h 02 min
